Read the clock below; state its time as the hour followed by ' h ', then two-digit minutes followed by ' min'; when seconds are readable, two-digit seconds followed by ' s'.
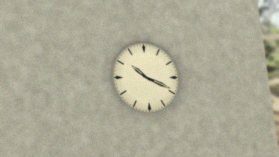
10 h 19 min
